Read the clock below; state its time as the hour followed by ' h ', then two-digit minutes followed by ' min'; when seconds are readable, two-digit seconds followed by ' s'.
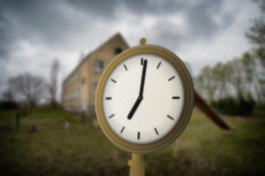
7 h 01 min
